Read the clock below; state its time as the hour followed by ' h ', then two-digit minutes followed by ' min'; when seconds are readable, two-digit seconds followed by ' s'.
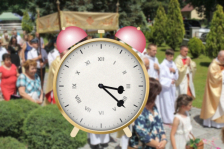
3 h 22 min
